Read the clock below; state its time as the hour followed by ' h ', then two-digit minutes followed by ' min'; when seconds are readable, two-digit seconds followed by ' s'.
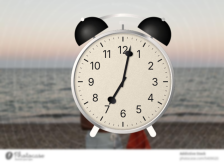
7 h 02 min
